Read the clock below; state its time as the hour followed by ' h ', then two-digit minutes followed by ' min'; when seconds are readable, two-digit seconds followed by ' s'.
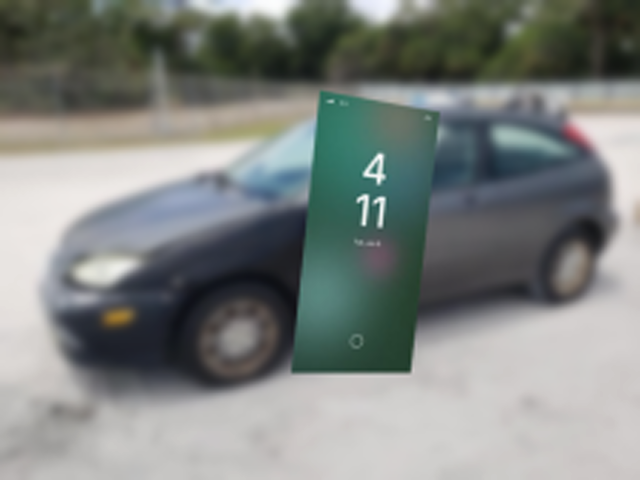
4 h 11 min
